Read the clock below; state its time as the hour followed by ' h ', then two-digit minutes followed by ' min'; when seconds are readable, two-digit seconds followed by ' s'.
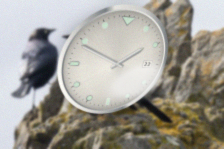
1 h 49 min
